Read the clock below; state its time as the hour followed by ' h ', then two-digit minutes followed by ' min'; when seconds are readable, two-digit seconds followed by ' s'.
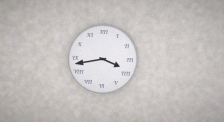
3 h 43 min
